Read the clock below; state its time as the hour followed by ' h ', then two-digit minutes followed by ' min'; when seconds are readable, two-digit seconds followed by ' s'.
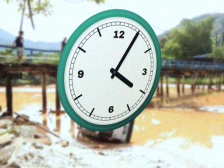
4 h 05 min
